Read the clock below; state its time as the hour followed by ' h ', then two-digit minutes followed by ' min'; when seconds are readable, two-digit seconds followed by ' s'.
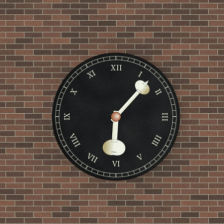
6 h 07 min
